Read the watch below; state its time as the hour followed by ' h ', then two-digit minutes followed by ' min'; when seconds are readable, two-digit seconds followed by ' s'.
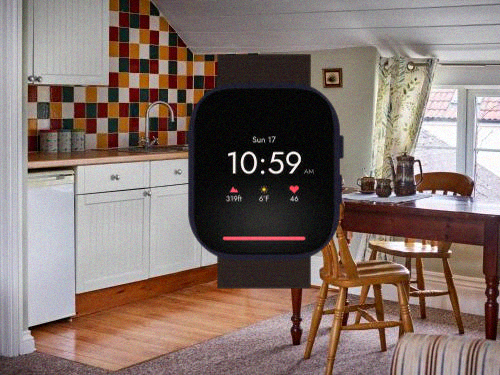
10 h 59 min
